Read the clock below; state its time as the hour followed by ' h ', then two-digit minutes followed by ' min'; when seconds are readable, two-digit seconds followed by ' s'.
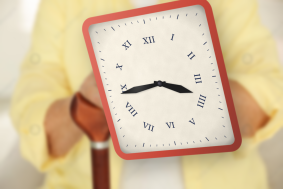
3 h 44 min
